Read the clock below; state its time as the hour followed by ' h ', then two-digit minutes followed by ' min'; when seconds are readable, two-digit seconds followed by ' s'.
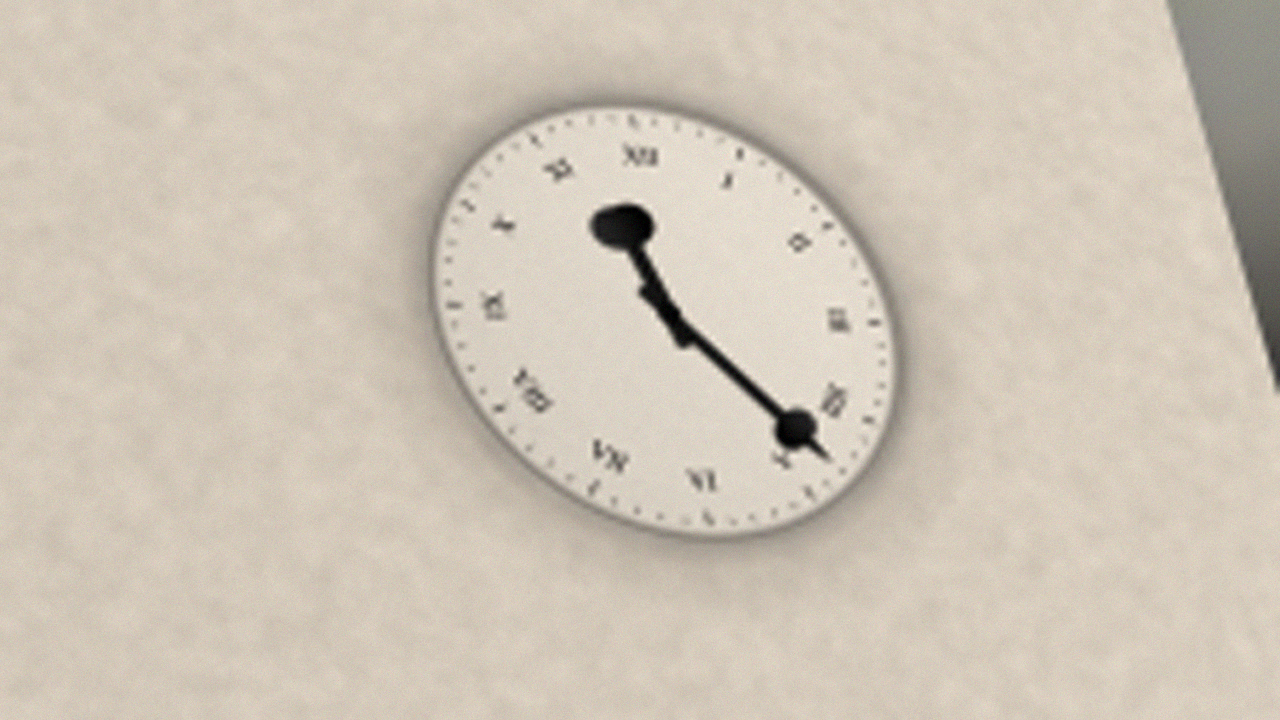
11 h 23 min
